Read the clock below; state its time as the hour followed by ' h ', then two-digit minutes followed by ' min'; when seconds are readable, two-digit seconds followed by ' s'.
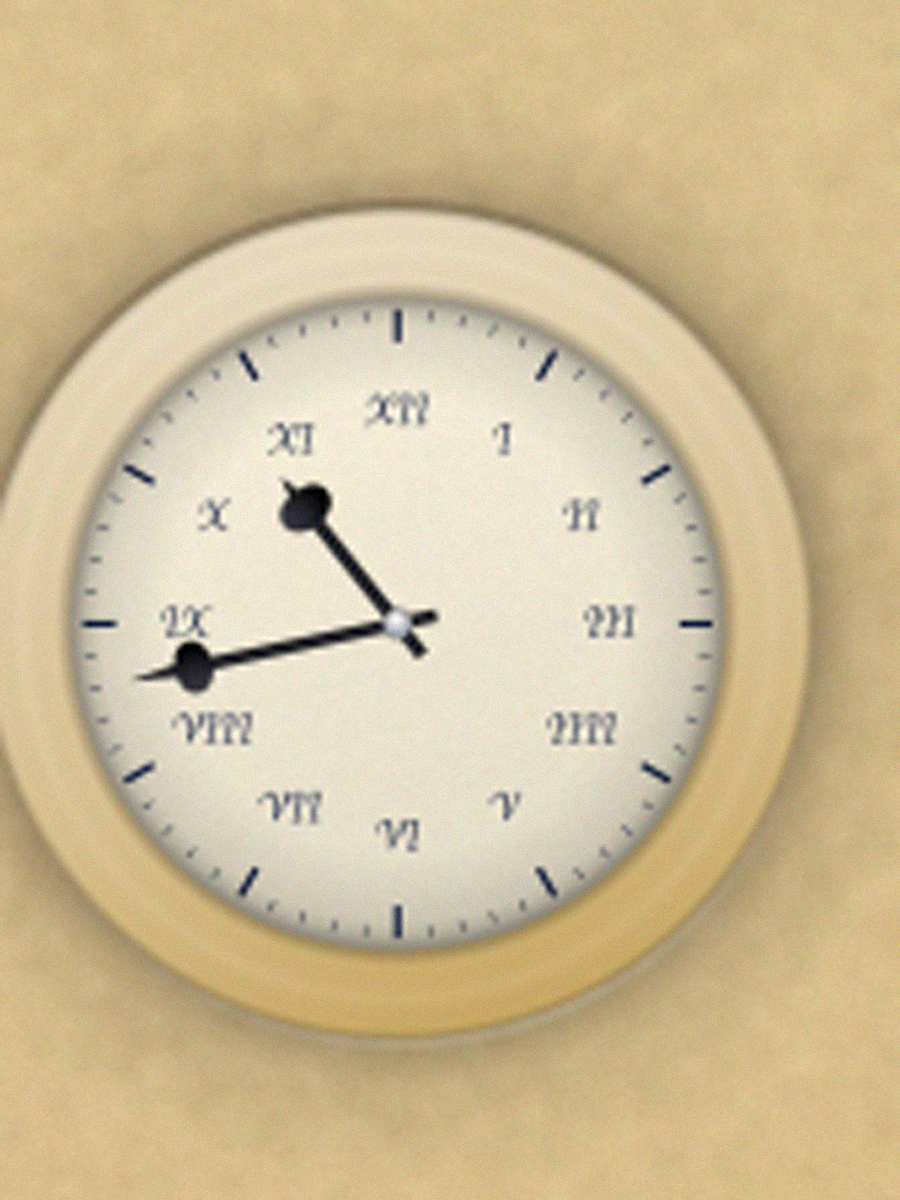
10 h 43 min
